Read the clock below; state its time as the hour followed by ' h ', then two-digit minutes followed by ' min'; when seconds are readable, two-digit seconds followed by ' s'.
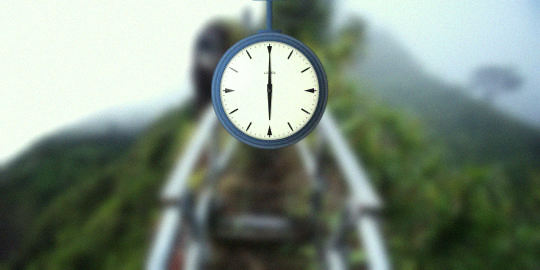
6 h 00 min
